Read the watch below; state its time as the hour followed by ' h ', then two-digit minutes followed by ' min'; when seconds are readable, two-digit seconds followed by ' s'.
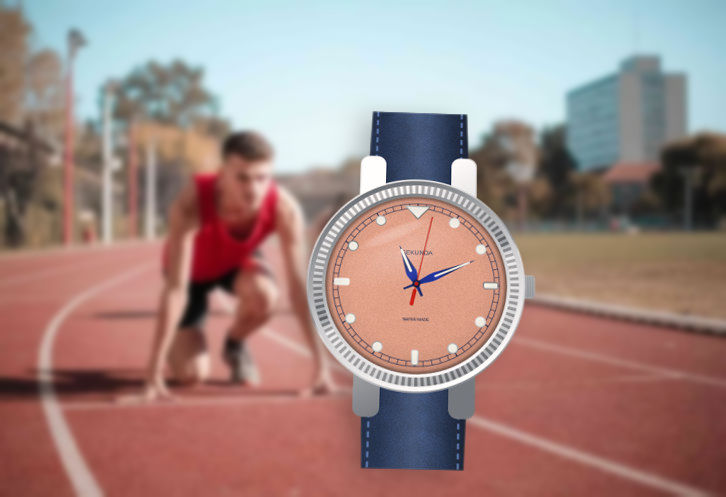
11 h 11 min 02 s
